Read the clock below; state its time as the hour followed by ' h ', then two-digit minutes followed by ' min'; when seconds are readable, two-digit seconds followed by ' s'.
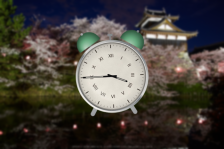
3 h 45 min
